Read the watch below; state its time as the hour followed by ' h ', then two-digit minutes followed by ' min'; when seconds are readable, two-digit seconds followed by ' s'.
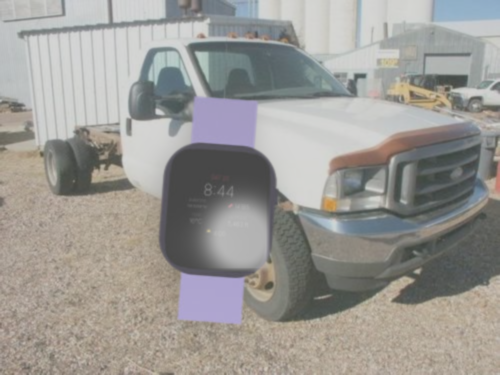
8 h 44 min
